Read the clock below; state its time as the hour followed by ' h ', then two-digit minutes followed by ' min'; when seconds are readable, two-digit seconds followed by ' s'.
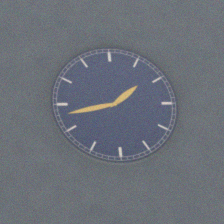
1 h 43 min
